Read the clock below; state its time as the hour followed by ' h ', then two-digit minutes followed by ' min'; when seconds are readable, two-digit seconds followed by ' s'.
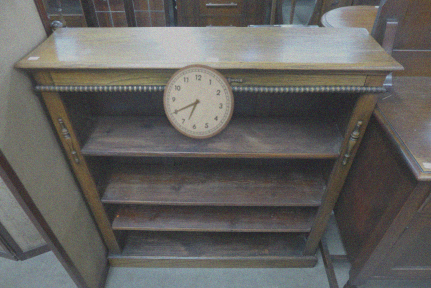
6 h 40 min
